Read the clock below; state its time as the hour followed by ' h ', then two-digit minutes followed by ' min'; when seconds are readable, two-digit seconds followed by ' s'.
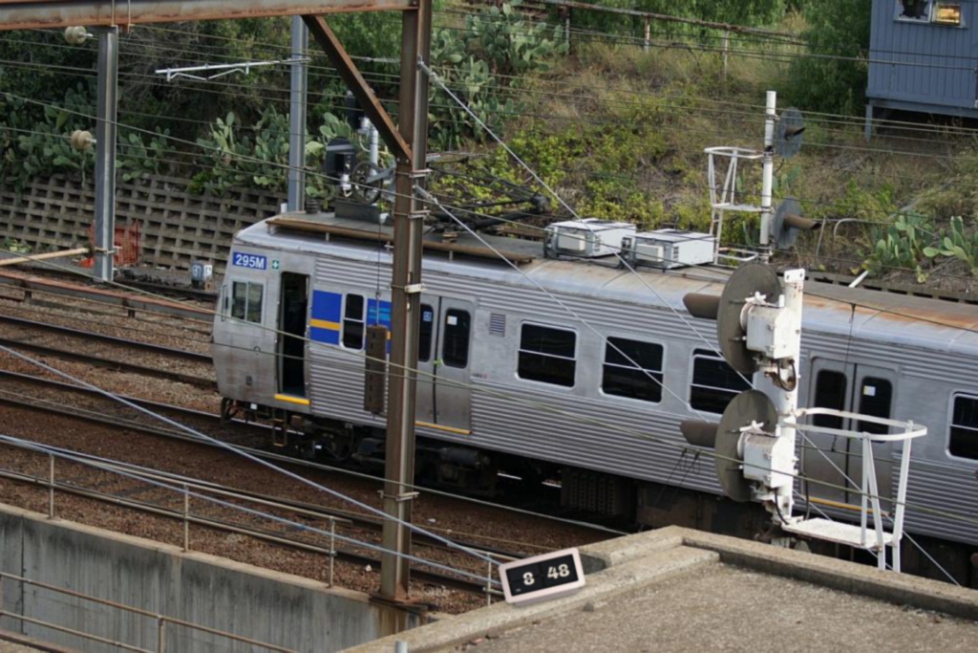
8 h 48 min
